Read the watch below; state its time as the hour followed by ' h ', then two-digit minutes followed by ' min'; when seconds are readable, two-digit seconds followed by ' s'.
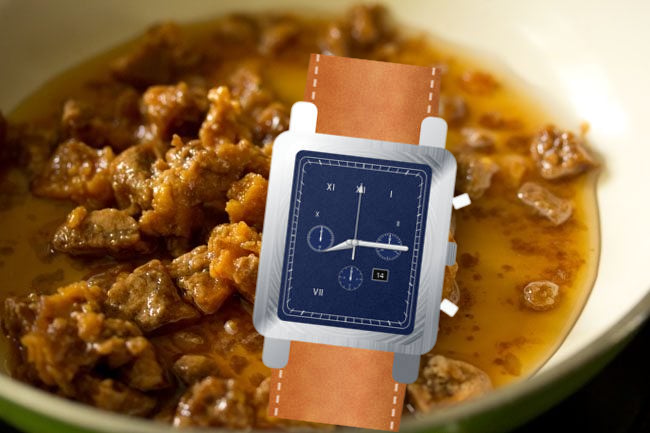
8 h 15 min
